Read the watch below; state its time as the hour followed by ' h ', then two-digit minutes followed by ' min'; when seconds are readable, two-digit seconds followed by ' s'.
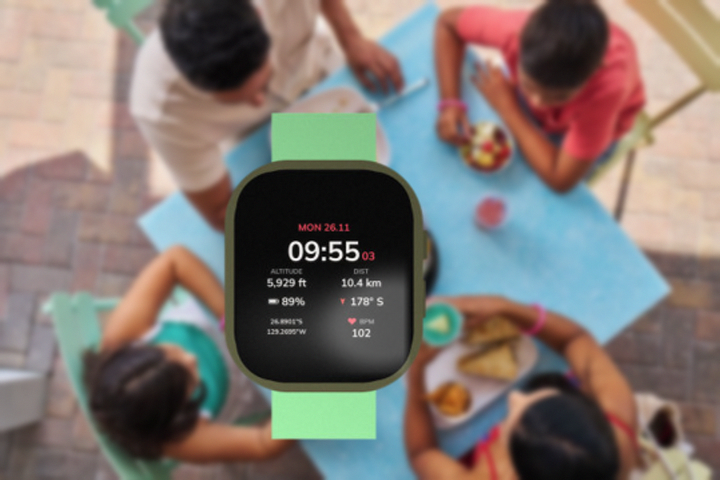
9 h 55 min 03 s
